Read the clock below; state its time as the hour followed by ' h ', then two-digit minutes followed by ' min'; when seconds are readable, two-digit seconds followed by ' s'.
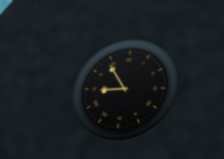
8 h 54 min
